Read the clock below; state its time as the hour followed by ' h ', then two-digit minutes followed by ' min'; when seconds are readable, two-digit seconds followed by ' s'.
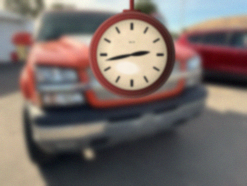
2 h 43 min
